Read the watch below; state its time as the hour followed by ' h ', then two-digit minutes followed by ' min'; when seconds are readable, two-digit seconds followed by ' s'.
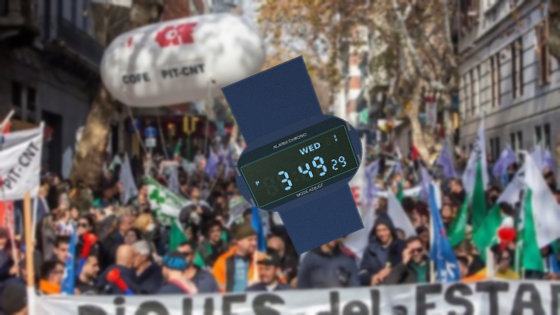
3 h 49 min 29 s
